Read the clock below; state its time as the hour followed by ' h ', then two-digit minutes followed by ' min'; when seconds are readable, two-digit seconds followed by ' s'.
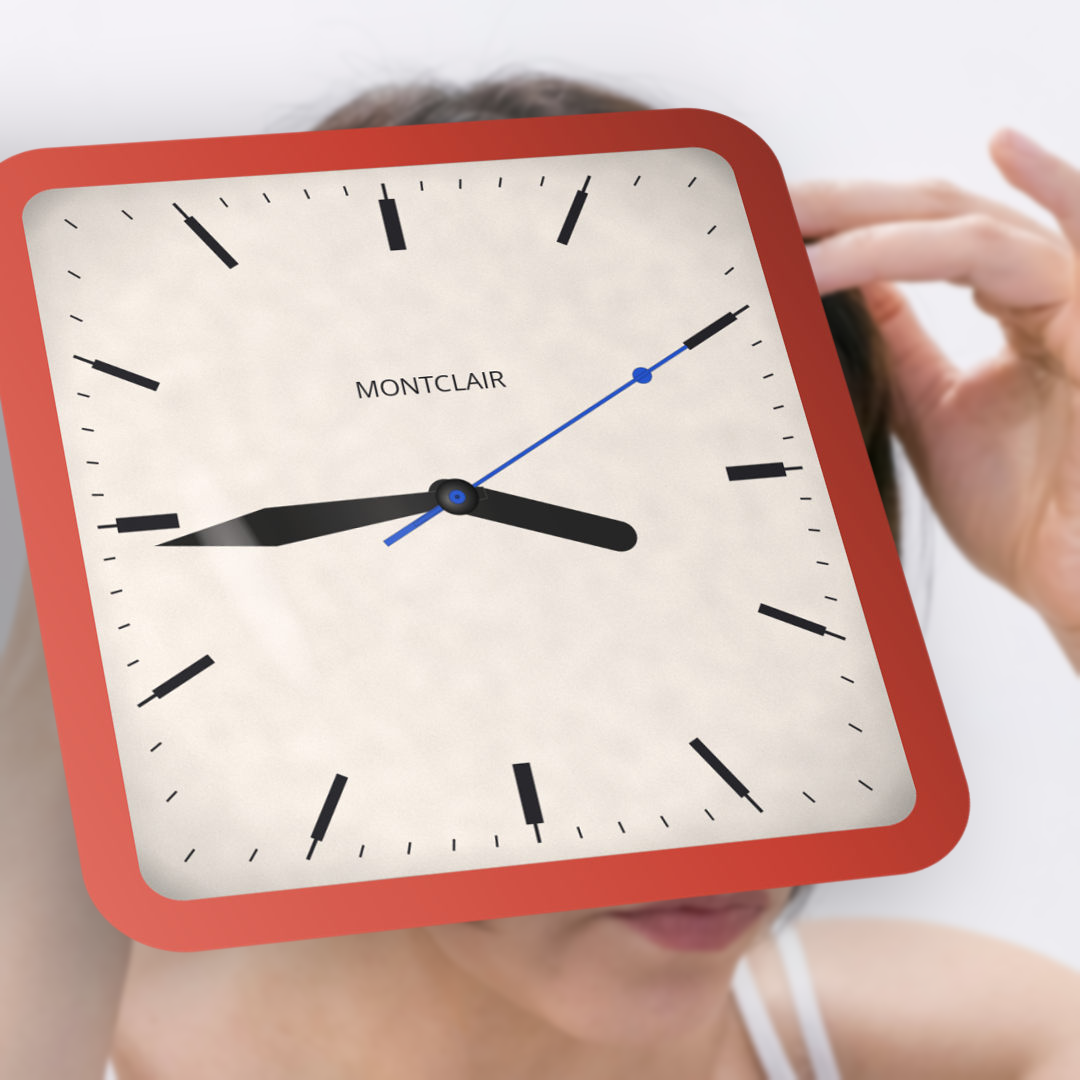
3 h 44 min 10 s
